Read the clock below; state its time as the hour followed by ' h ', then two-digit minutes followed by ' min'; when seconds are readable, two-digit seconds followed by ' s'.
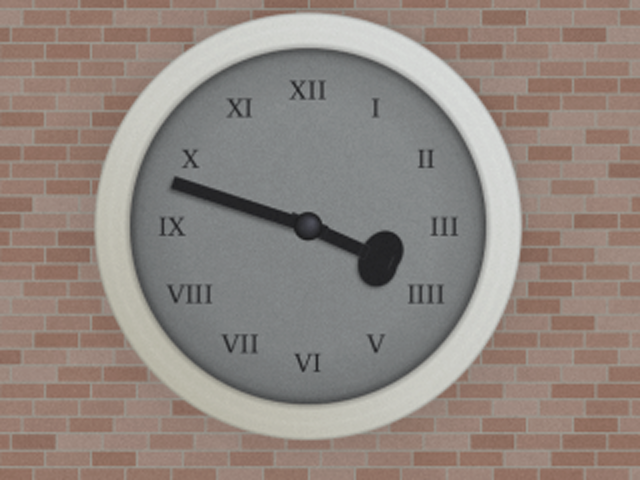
3 h 48 min
